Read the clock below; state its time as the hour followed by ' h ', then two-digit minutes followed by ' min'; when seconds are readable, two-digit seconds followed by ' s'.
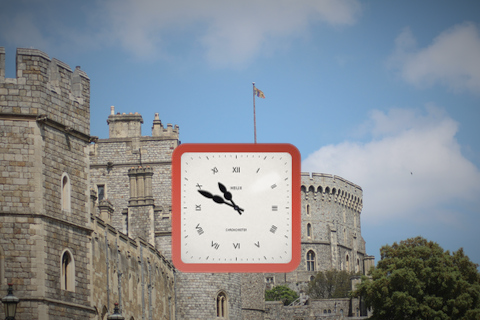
10 h 49 min
